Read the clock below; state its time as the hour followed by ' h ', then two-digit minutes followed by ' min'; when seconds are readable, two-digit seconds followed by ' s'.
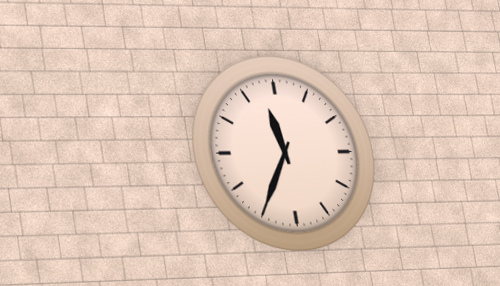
11 h 35 min
